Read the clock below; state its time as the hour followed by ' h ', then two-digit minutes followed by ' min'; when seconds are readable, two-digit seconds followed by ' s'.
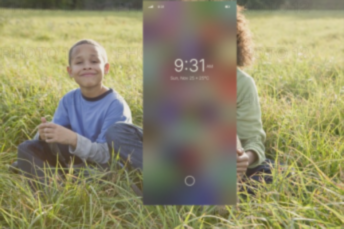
9 h 31 min
